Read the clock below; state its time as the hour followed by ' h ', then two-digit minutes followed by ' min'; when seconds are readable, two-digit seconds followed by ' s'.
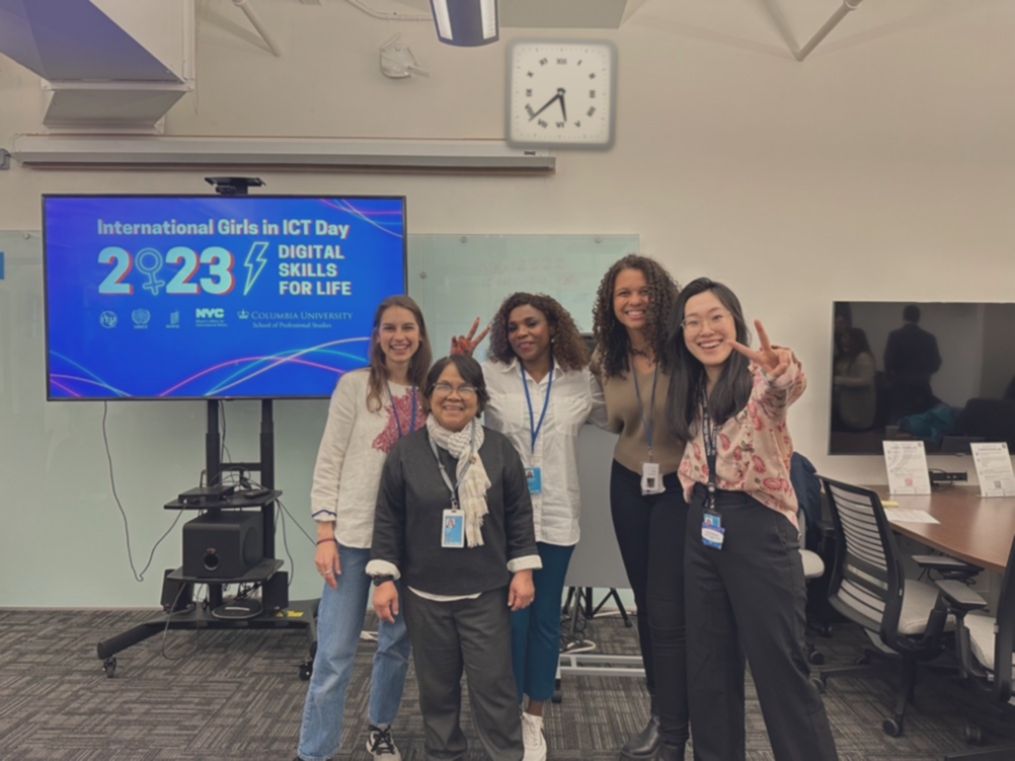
5 h 38 min
